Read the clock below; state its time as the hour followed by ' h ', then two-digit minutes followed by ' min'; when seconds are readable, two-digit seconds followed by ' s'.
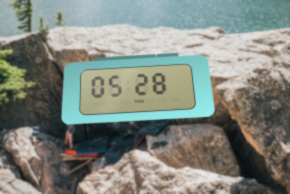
5 h 28 min
